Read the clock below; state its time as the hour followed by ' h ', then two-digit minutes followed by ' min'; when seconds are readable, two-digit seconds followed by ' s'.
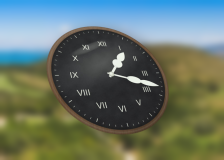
1 h 18 min
